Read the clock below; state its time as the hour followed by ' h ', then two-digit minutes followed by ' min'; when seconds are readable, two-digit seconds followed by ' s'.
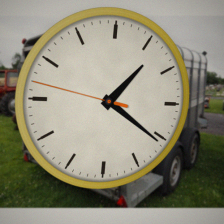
1 h 20 min 47 s
